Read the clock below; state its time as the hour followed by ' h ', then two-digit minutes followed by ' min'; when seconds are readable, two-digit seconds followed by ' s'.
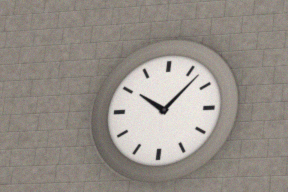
10 h 07 min
